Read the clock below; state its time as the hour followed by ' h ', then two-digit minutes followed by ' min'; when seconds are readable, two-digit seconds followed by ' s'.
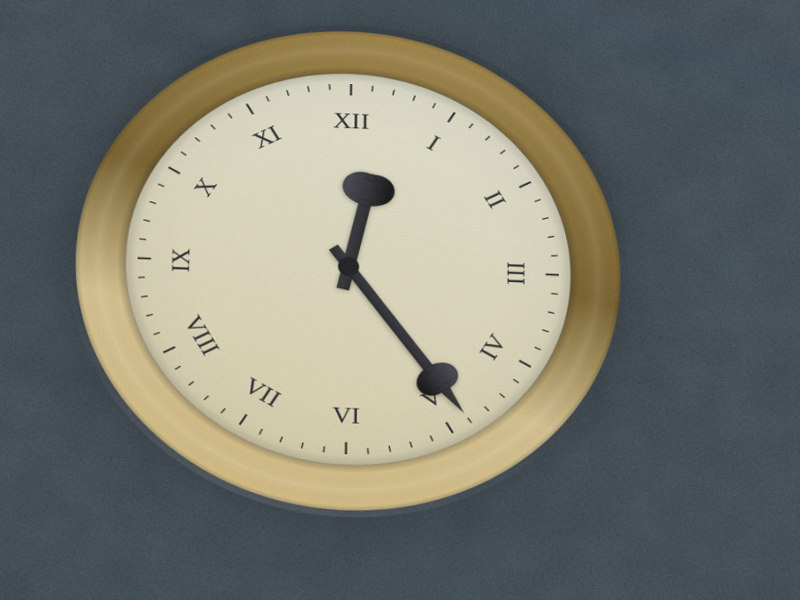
12 h 24 min
